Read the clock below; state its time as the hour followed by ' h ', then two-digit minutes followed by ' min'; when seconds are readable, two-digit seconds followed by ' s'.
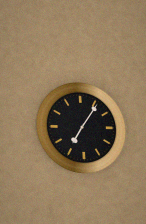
7 h 06 min
